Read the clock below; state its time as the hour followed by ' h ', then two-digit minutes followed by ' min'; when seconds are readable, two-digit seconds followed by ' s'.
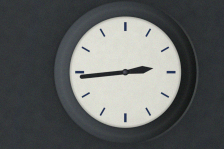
2 h 44 min
